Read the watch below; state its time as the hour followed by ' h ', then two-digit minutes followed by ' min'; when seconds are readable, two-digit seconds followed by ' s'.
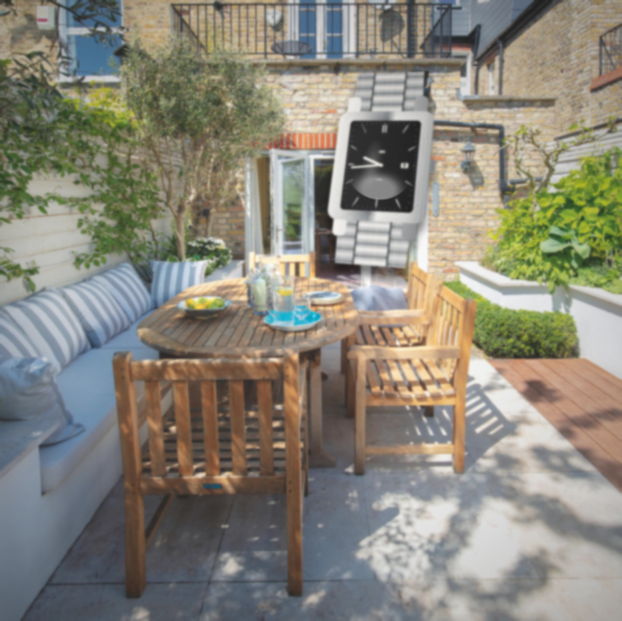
9 h 44 min
